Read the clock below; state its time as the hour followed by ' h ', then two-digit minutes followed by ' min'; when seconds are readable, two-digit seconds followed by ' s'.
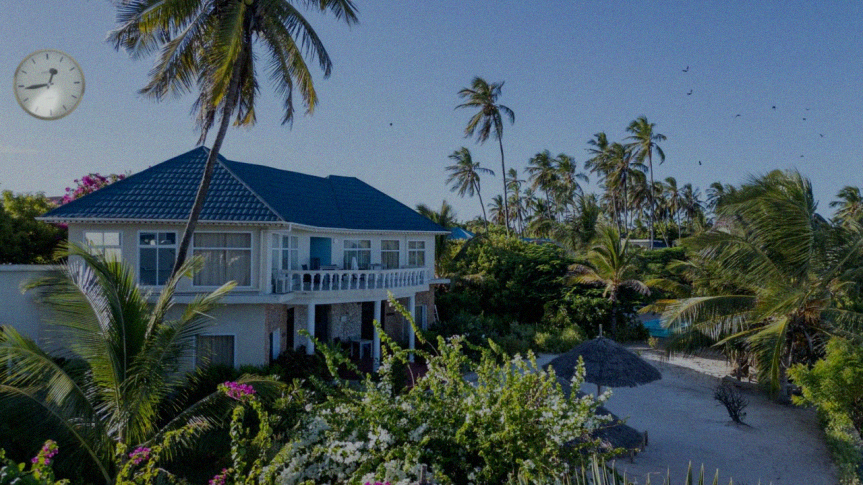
12 h 44 min
